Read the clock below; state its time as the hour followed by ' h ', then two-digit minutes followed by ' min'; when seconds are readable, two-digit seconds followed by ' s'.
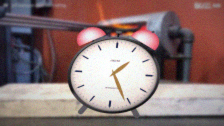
1 h 26 min
